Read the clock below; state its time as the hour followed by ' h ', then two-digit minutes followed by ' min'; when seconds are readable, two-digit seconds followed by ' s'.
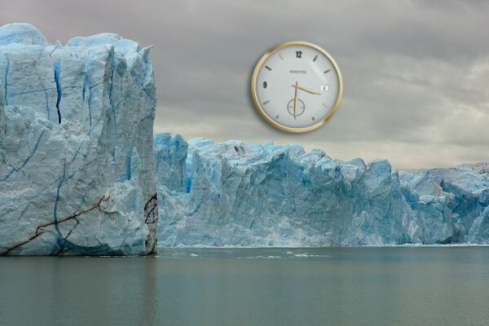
3 h 30 min
